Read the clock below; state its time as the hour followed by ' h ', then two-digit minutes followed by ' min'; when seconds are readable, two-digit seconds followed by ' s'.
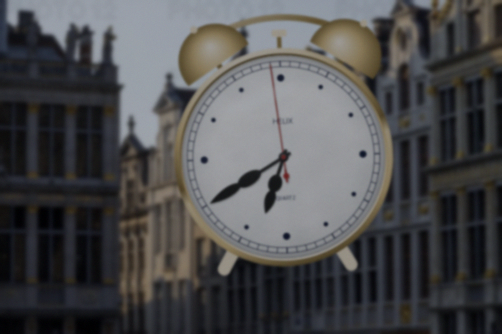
6 h 39 min 59 s
